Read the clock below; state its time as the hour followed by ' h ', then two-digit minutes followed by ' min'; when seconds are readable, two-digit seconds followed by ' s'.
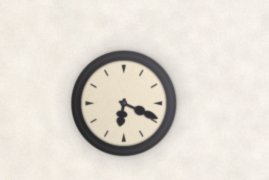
6 h 19 min
